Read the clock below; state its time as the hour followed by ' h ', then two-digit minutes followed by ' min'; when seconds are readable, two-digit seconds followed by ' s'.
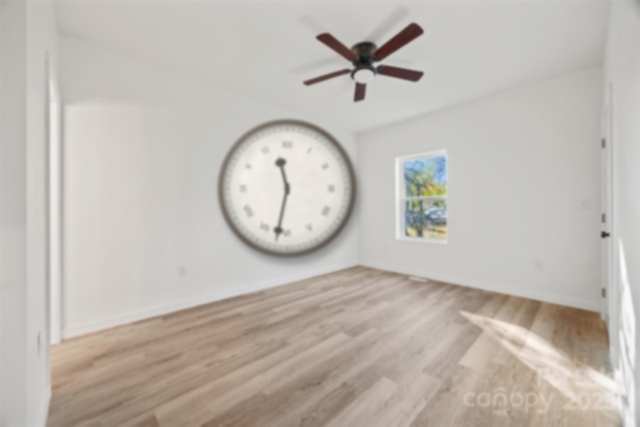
11 h 32 min
